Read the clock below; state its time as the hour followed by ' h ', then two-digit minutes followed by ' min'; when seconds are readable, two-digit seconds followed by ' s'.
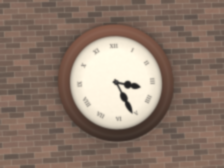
3 h 26 min
